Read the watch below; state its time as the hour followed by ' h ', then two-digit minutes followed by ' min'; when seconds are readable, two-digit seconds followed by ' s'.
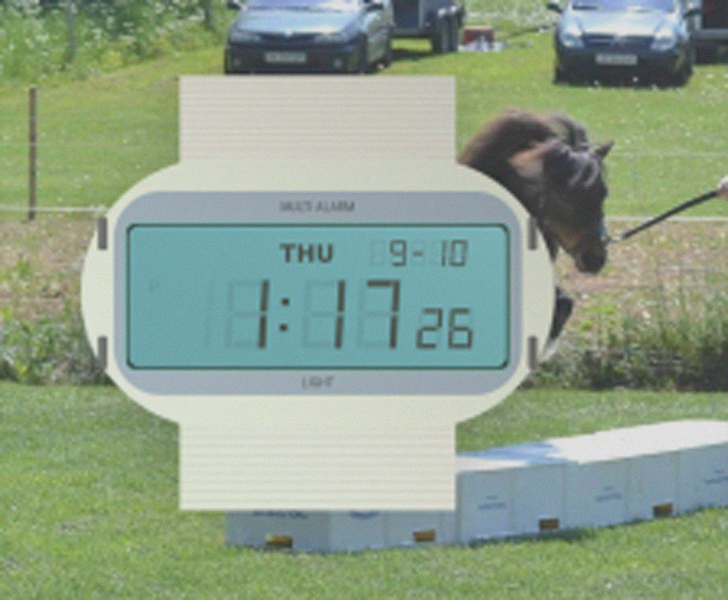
1 h 17 min 26 s
